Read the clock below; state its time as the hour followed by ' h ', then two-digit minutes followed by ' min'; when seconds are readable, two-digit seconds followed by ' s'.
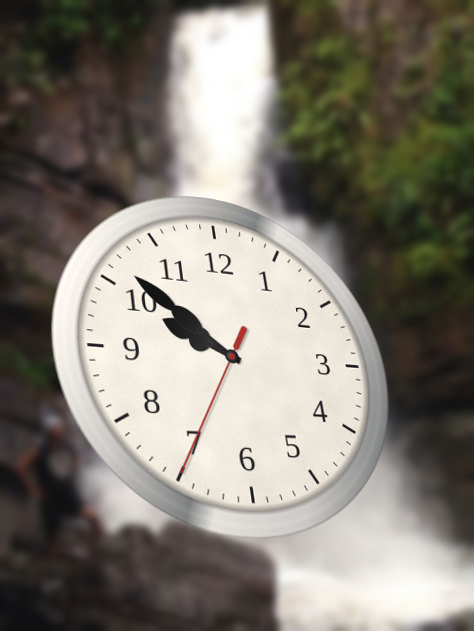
9 h 51 min 35 s
